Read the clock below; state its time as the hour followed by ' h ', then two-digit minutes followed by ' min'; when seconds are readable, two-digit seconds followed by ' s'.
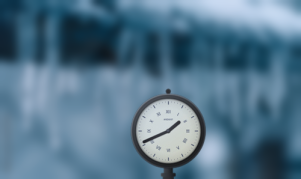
1 h 41 min
